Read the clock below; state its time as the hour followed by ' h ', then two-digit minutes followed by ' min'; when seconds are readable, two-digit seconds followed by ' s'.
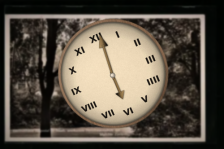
6 h 01 min
